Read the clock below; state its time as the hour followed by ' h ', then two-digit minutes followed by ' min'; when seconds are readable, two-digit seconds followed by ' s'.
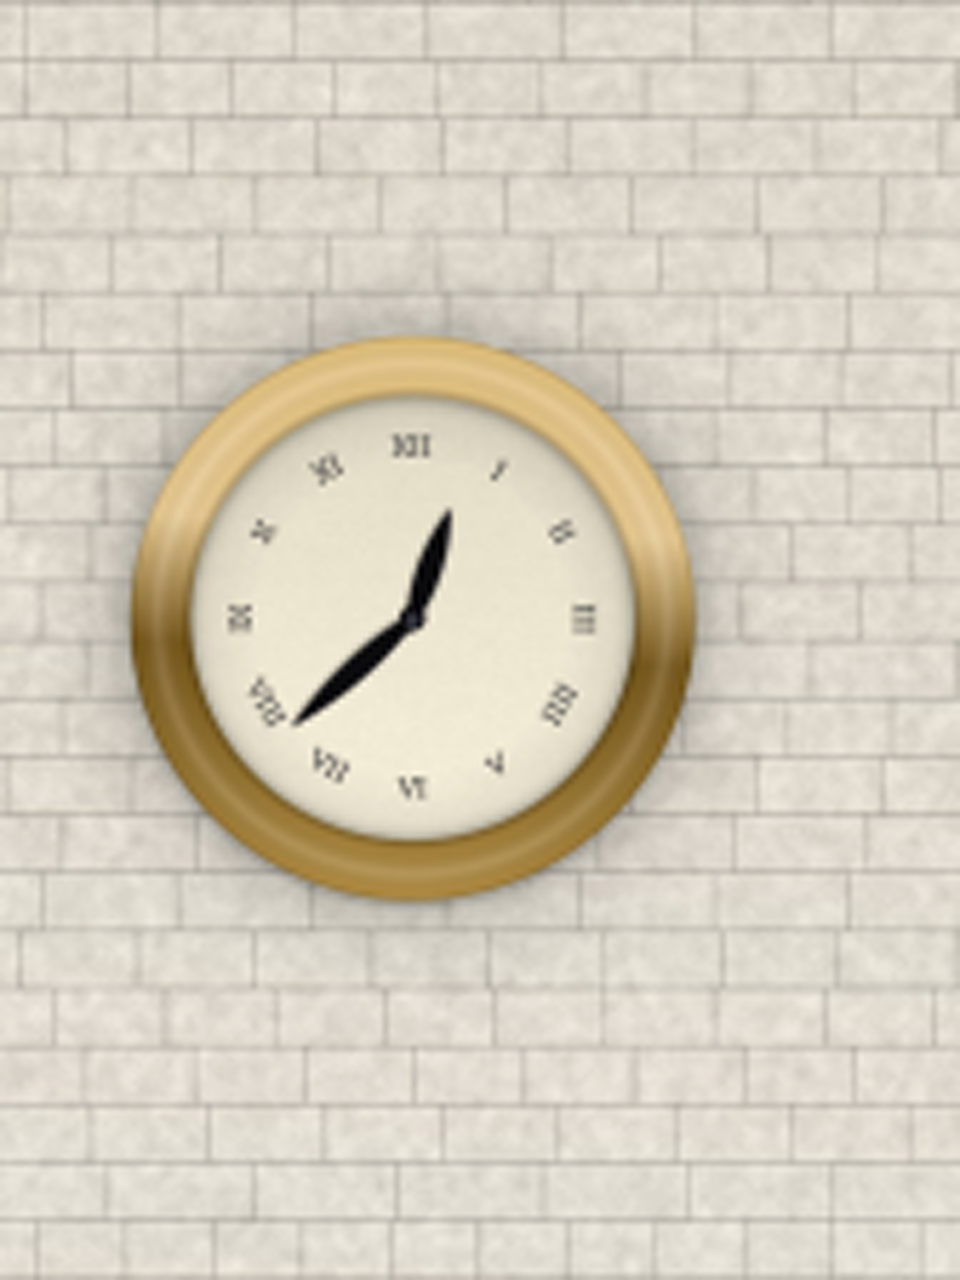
12 h 38 min
